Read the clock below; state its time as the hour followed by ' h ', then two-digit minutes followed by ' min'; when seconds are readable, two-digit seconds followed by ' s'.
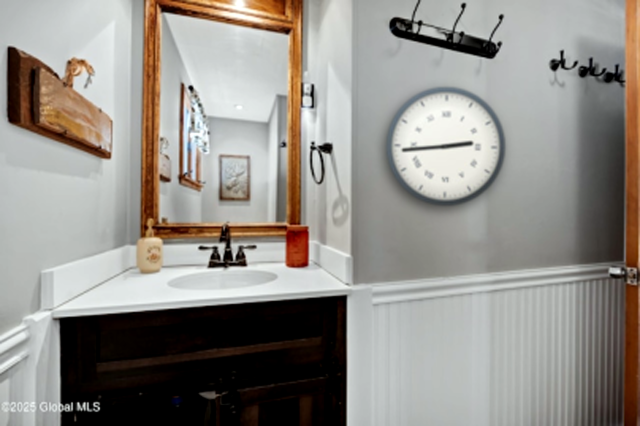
2 h 44 min
